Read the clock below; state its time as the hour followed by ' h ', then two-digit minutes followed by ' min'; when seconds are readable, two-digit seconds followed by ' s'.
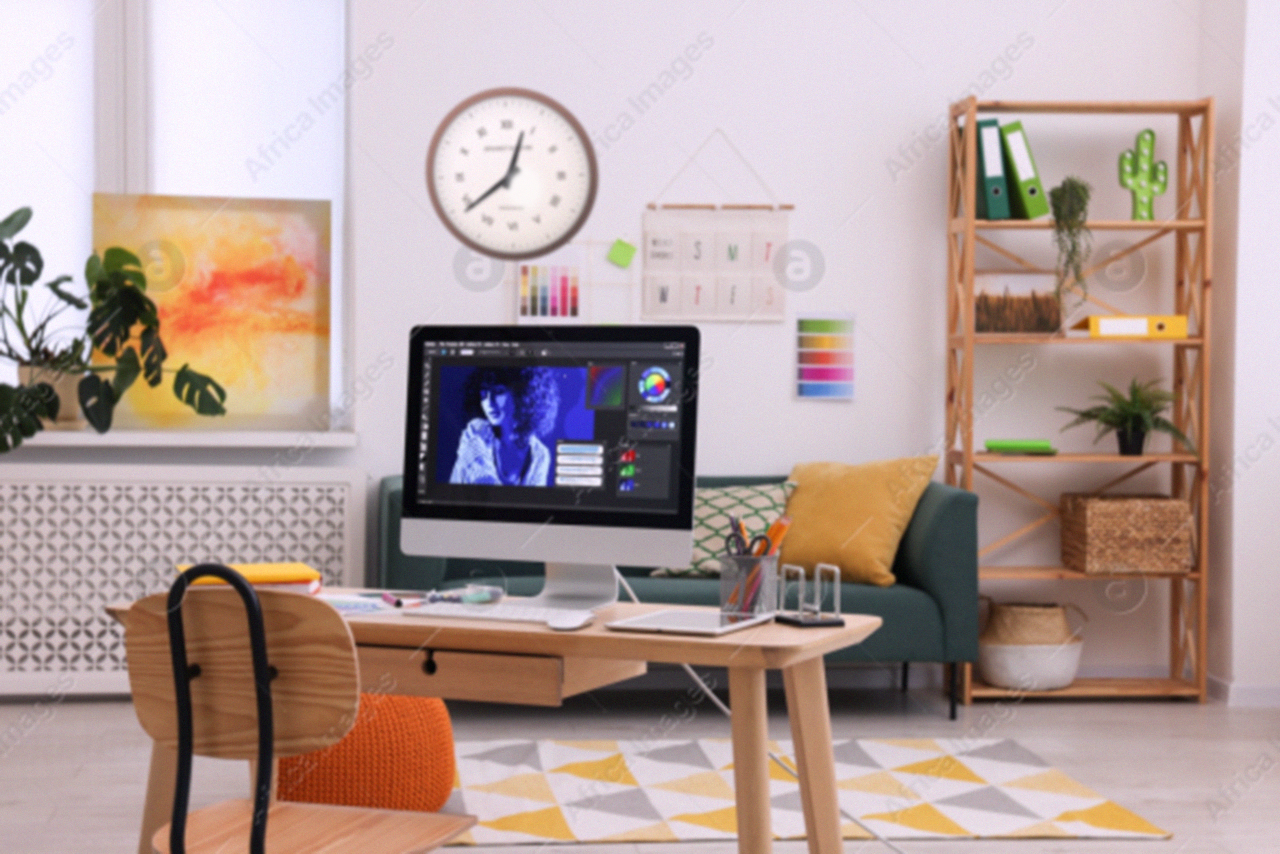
12 h 39 min
